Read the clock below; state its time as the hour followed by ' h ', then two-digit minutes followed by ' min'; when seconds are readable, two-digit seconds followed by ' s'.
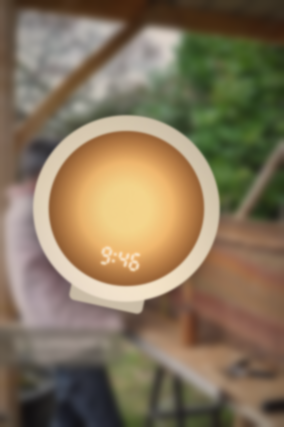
9 h 46 min
